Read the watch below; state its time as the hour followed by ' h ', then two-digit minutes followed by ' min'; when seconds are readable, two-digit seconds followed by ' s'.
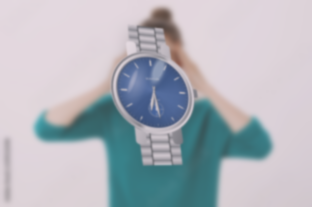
6 h 29 min
